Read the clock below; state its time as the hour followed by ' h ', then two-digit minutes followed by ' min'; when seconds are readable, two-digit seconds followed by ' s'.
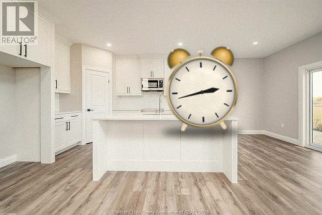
2 h 43 min
